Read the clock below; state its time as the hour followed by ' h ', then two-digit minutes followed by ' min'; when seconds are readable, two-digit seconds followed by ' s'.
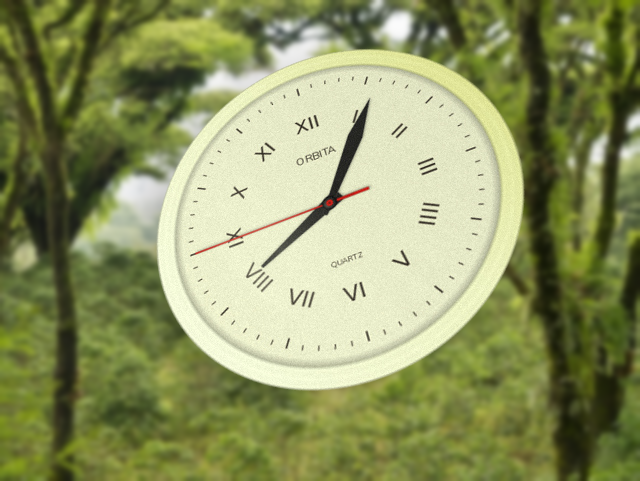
8 h 05 min 45 s
